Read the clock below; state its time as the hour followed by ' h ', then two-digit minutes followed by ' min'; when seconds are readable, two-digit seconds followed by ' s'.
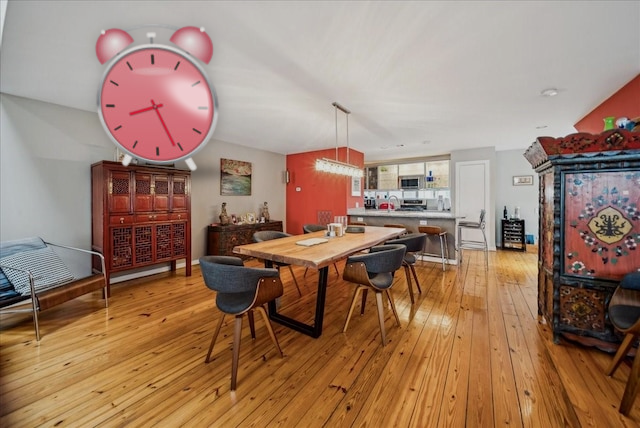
8 h 26 min
